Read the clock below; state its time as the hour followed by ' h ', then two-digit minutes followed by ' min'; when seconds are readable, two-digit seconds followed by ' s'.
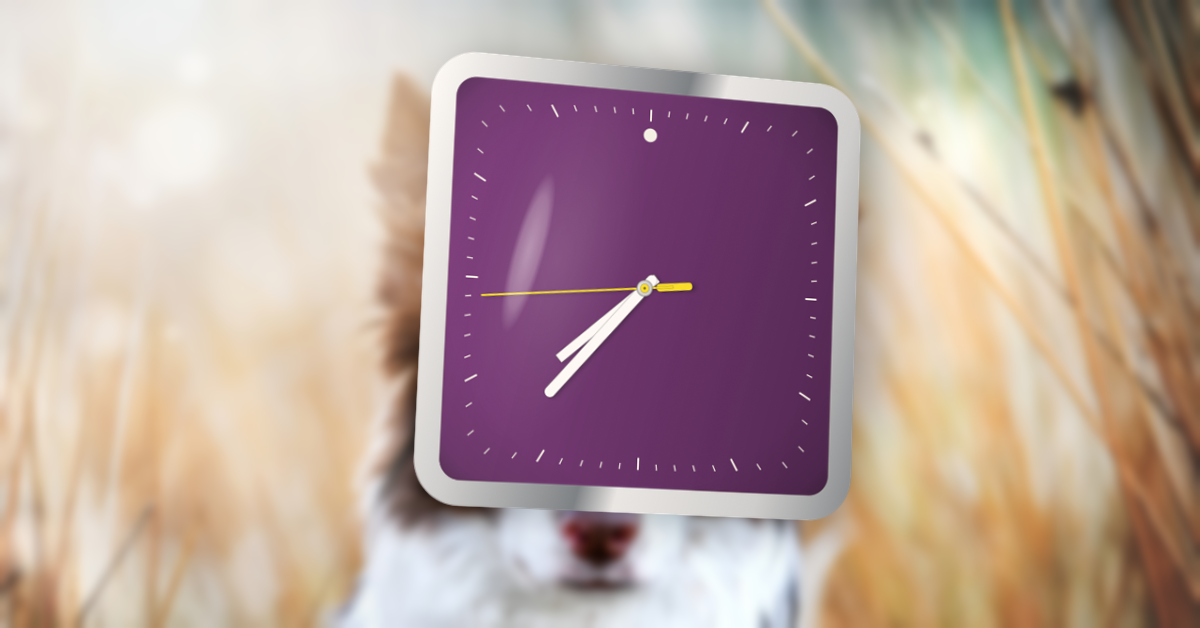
7 h 36 min 44 s
